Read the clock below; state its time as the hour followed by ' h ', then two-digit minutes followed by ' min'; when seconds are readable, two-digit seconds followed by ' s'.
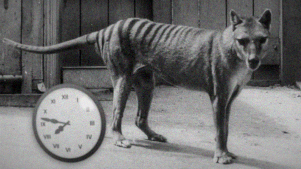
7 h 47 min
